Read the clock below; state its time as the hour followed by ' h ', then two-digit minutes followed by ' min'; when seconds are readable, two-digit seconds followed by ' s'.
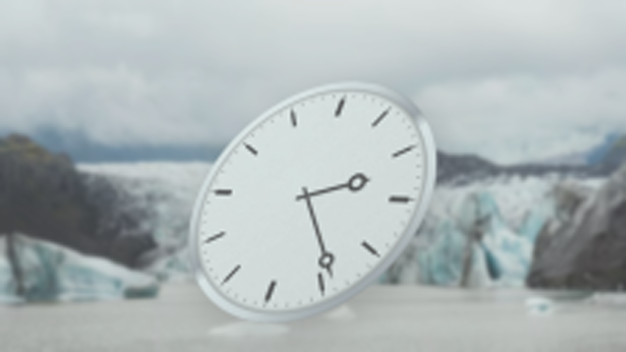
2 h 24 min
